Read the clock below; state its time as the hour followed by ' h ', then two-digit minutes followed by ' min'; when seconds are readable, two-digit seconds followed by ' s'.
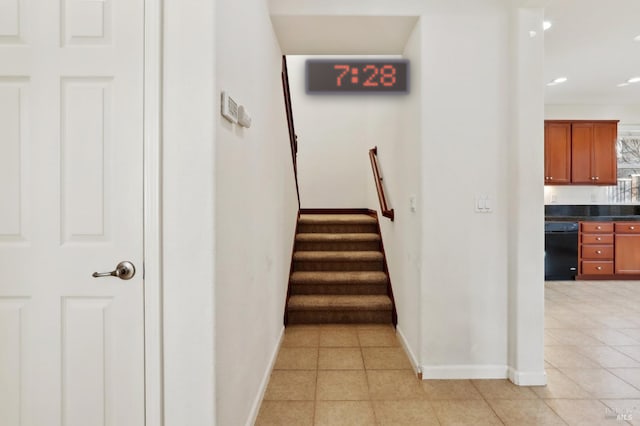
7 h 28 min
